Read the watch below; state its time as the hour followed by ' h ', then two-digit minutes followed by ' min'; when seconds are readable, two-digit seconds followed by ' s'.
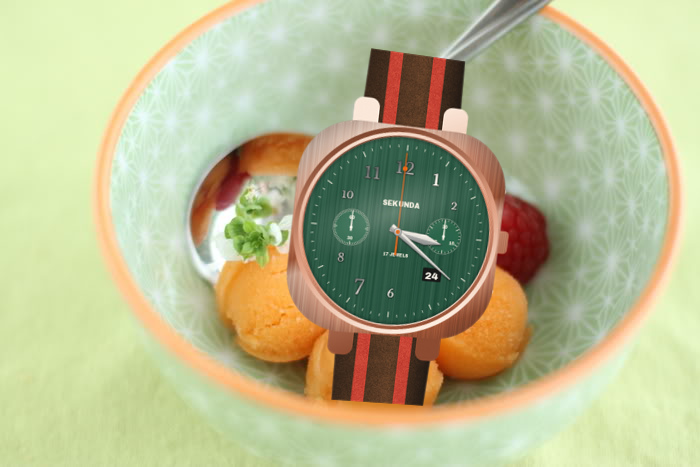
3 h 21 min
